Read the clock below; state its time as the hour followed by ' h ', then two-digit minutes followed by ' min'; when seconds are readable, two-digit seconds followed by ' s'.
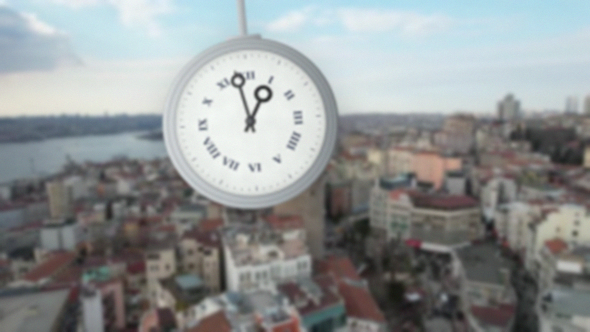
12 h 58 min
